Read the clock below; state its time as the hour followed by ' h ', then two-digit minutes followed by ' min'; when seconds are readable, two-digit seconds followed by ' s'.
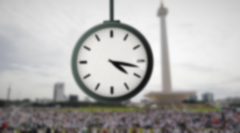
4 h 17 min
